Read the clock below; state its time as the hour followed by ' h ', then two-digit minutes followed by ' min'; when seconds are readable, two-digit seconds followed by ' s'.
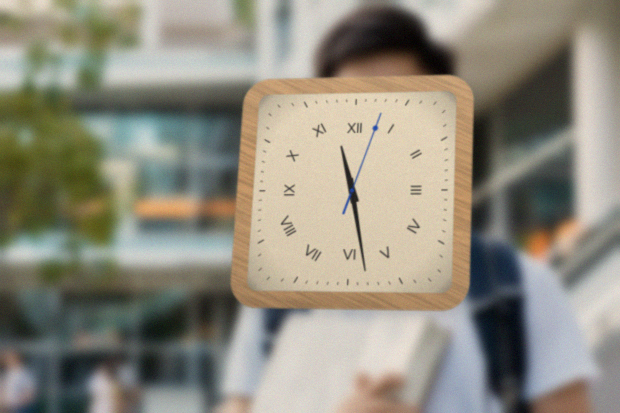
11 h 28 min 03 s
